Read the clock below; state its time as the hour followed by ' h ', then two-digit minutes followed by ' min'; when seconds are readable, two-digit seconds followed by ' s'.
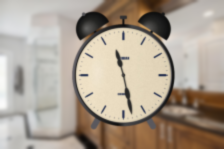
11 h 28 min
